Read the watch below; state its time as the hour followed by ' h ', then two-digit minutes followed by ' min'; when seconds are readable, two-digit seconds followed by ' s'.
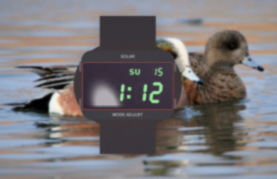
1 h 12 min
